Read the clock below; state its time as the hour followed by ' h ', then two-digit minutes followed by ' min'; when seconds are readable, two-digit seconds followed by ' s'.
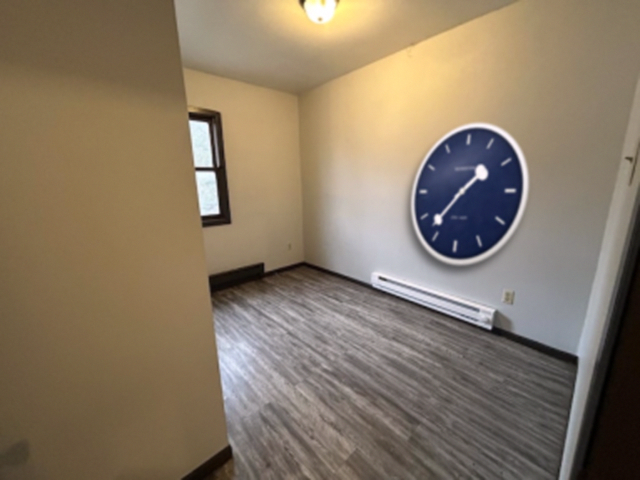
1 h 37 min
